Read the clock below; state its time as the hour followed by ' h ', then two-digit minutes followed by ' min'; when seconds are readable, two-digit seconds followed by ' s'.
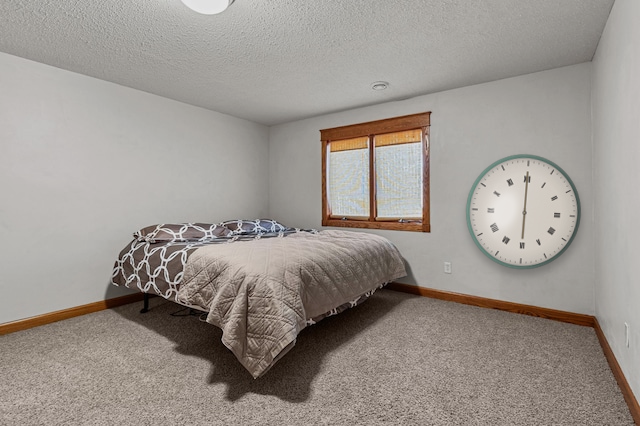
6 h 00 min
